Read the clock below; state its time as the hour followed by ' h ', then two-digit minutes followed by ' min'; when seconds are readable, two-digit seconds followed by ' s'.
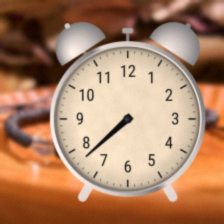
7 h 38 min
